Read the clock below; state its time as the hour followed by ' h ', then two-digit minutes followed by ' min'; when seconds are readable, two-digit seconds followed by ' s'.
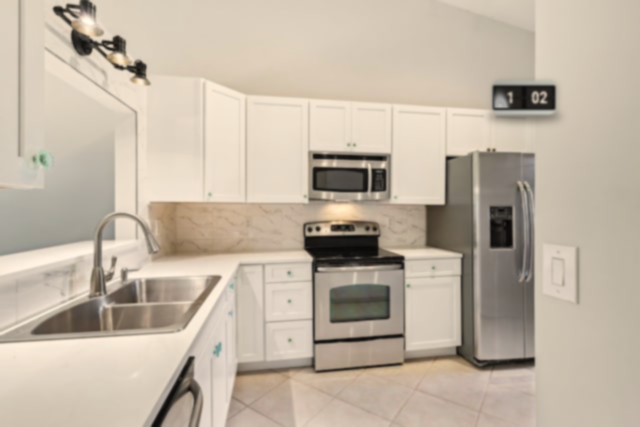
1 h 02 min
